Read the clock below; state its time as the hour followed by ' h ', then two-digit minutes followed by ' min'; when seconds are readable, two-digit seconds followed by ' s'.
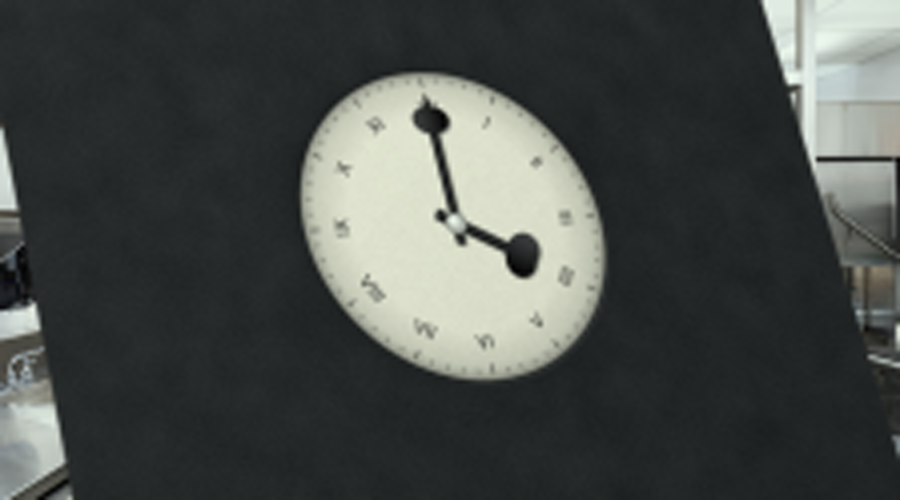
4 h 00 min
